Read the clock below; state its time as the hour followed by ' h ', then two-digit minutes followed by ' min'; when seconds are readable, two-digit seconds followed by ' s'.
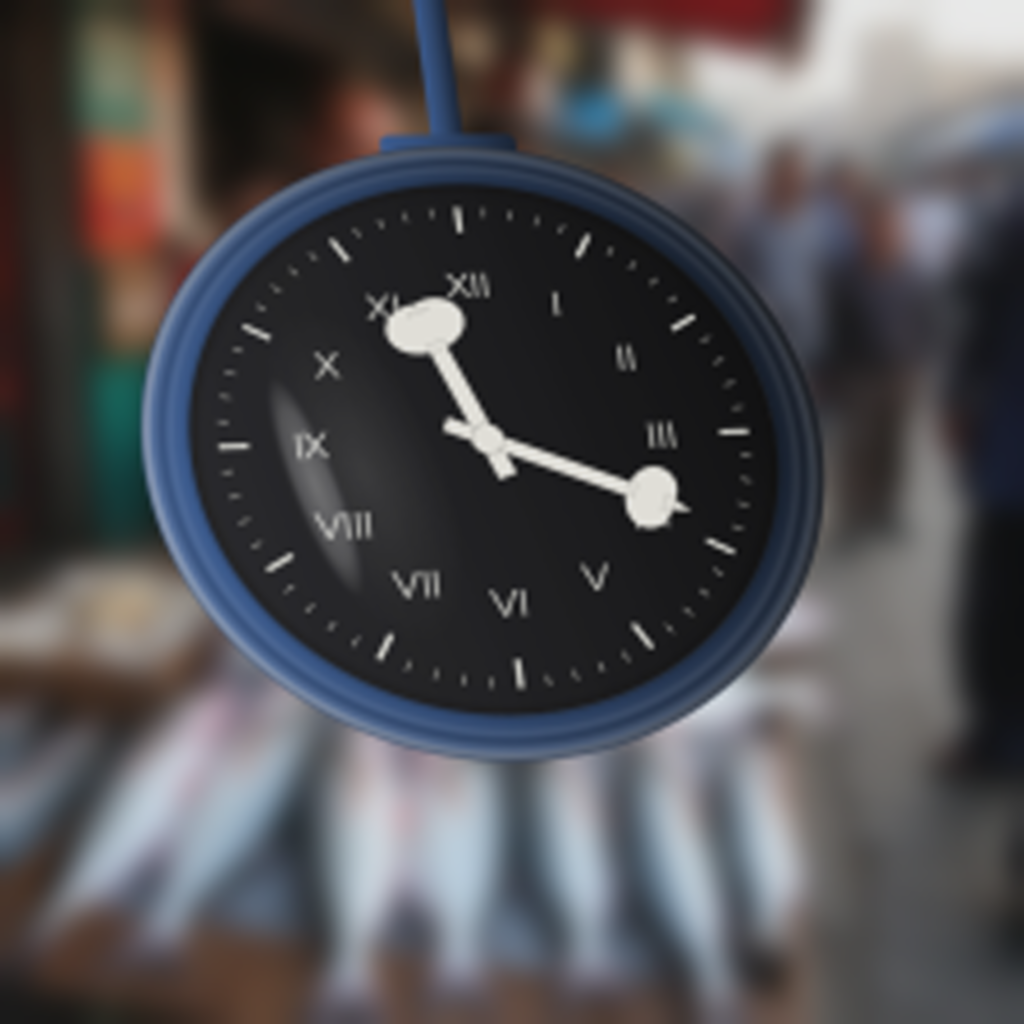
11 h 19 min
